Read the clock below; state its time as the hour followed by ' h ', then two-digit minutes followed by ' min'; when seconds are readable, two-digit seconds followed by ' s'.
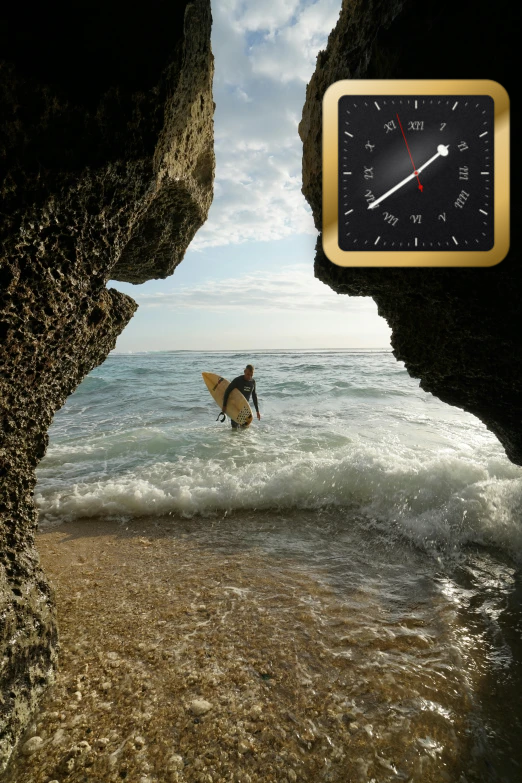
1 h 38 min 57 s
